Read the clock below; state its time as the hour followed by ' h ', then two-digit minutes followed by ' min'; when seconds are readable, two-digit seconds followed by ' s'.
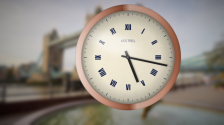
5 h 17 min
